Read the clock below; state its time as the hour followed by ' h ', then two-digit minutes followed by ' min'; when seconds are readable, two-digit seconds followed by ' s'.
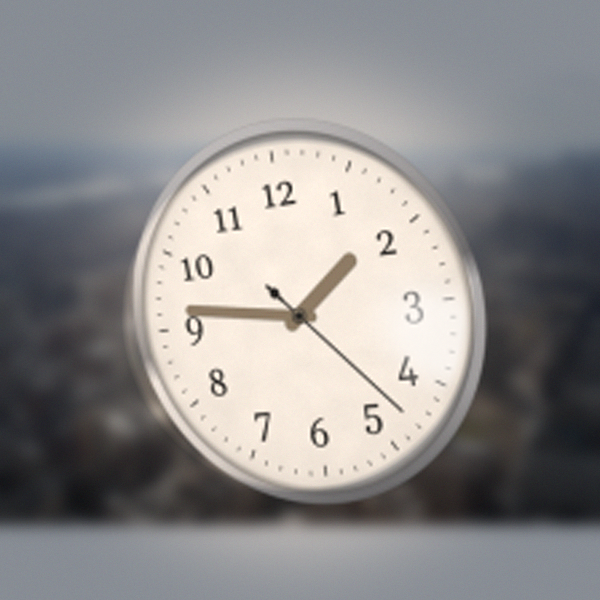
1 h 46 min 23 s
